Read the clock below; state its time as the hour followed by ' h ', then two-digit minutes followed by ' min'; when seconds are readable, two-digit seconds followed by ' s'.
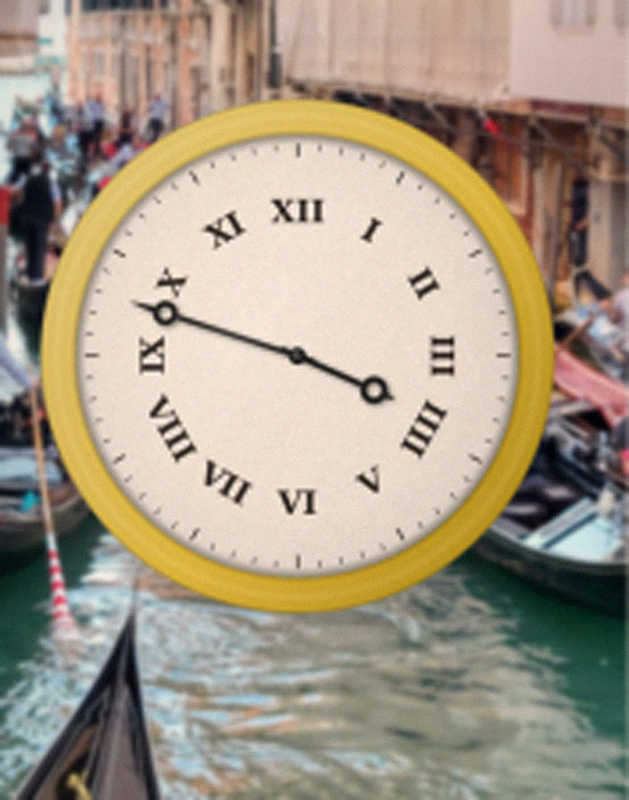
3 h 48 min
